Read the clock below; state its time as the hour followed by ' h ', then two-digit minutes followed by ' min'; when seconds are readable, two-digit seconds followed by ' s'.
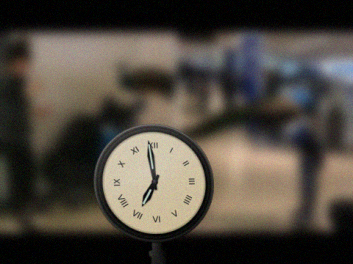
6 h 59 min
